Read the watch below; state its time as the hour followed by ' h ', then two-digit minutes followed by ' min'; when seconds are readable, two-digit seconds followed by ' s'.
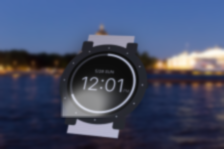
12 h 01 min
